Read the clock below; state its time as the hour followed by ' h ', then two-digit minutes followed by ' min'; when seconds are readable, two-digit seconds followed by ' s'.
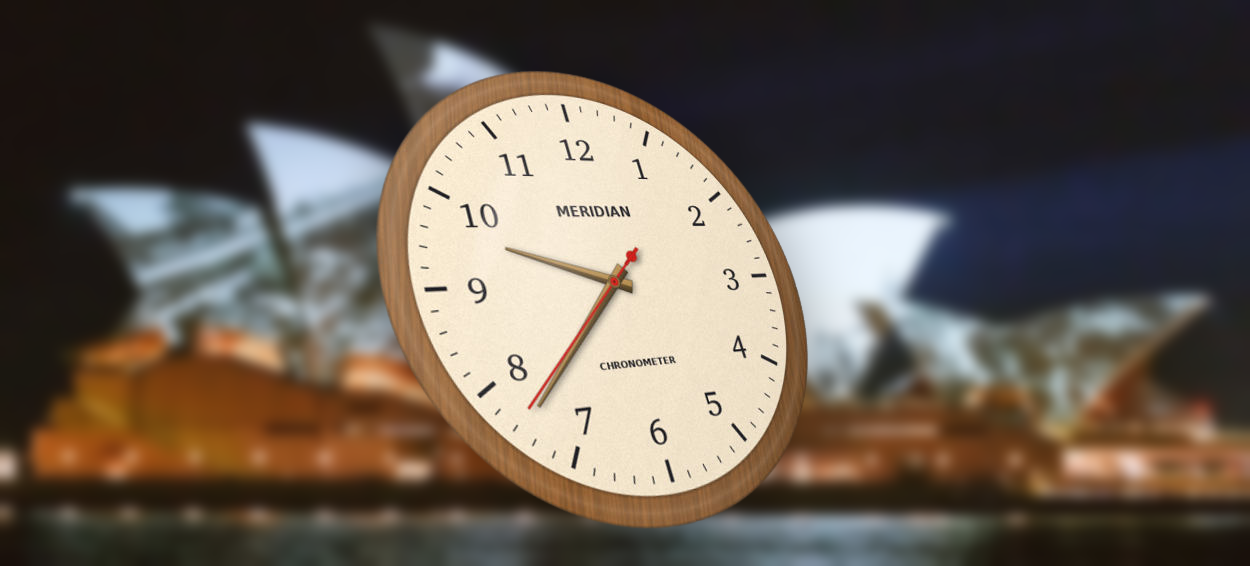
9 h 37 min 38 s
